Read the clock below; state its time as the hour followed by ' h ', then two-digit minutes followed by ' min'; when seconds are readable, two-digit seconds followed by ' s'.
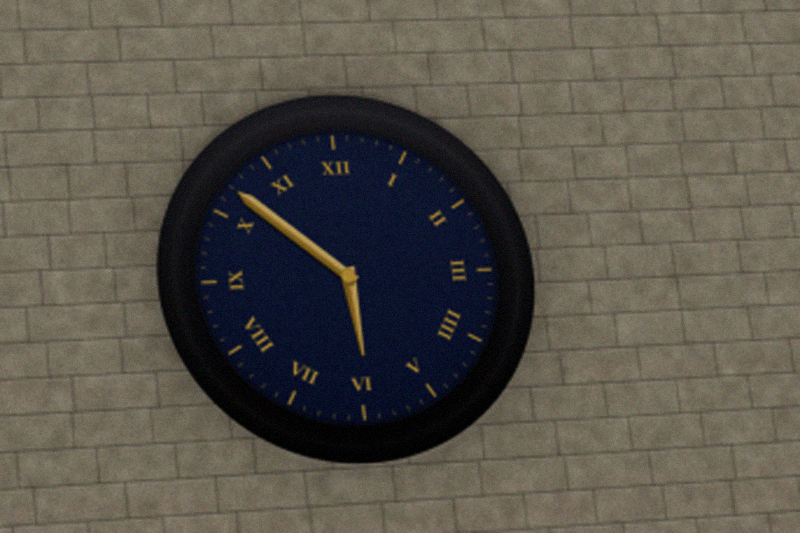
5 h 52 min
